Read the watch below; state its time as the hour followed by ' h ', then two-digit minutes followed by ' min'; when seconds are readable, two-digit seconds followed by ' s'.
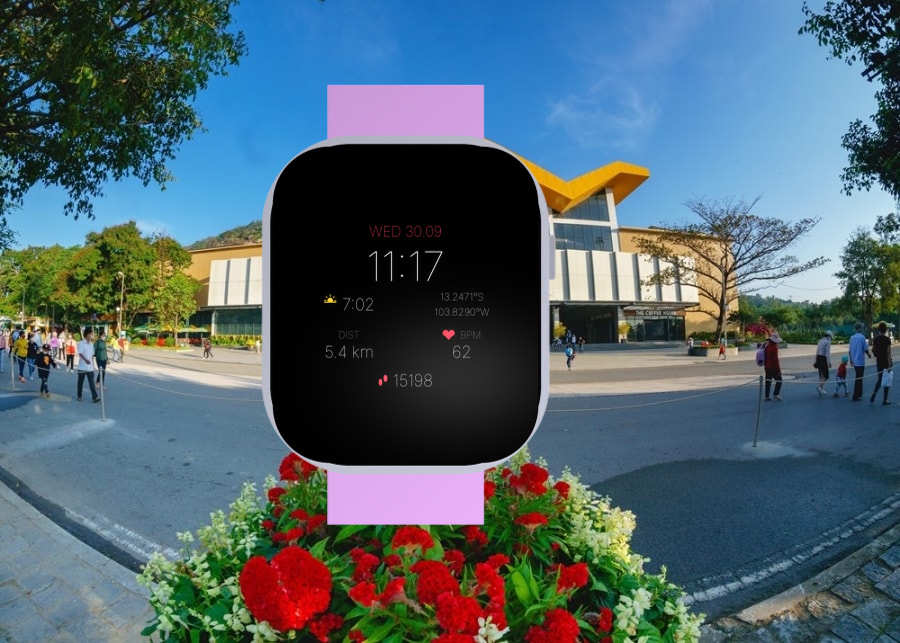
11 h 17 min
